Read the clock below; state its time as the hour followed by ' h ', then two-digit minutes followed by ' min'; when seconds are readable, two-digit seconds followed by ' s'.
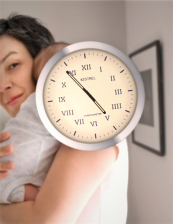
4 h 54 min
